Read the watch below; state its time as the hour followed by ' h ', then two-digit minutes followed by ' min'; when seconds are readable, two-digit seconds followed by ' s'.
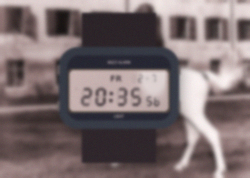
20 h 35 min
